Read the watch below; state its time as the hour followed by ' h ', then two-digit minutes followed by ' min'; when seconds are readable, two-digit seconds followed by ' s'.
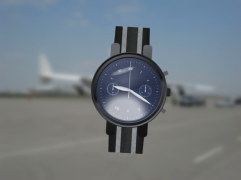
9 h 20 min
